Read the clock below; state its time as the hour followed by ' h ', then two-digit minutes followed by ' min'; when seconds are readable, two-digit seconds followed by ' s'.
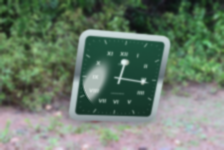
12 h 16 min
